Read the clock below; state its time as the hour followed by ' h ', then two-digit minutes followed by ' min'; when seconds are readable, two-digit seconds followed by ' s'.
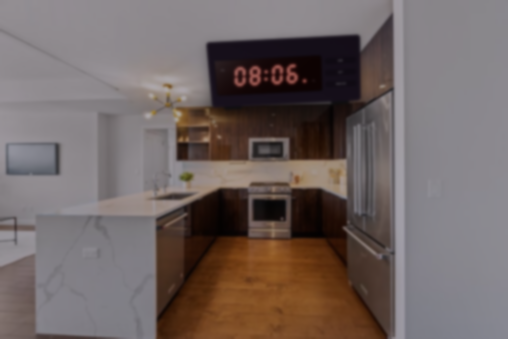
8 h 06 min
